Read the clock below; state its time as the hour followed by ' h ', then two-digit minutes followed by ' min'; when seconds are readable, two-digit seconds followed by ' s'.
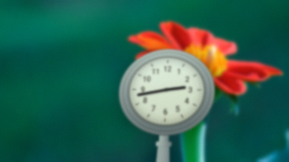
2 h 43 min
